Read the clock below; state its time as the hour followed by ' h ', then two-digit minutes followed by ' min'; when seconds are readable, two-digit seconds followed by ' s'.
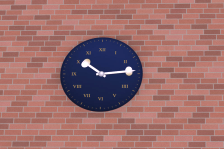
10 h 14 min
